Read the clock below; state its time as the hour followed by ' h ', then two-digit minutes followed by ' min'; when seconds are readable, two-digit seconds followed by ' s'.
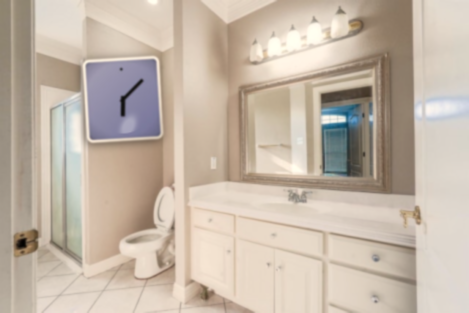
6 h 08 min
